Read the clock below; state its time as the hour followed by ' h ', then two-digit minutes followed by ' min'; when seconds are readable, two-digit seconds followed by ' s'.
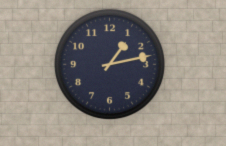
1 h 13 min
